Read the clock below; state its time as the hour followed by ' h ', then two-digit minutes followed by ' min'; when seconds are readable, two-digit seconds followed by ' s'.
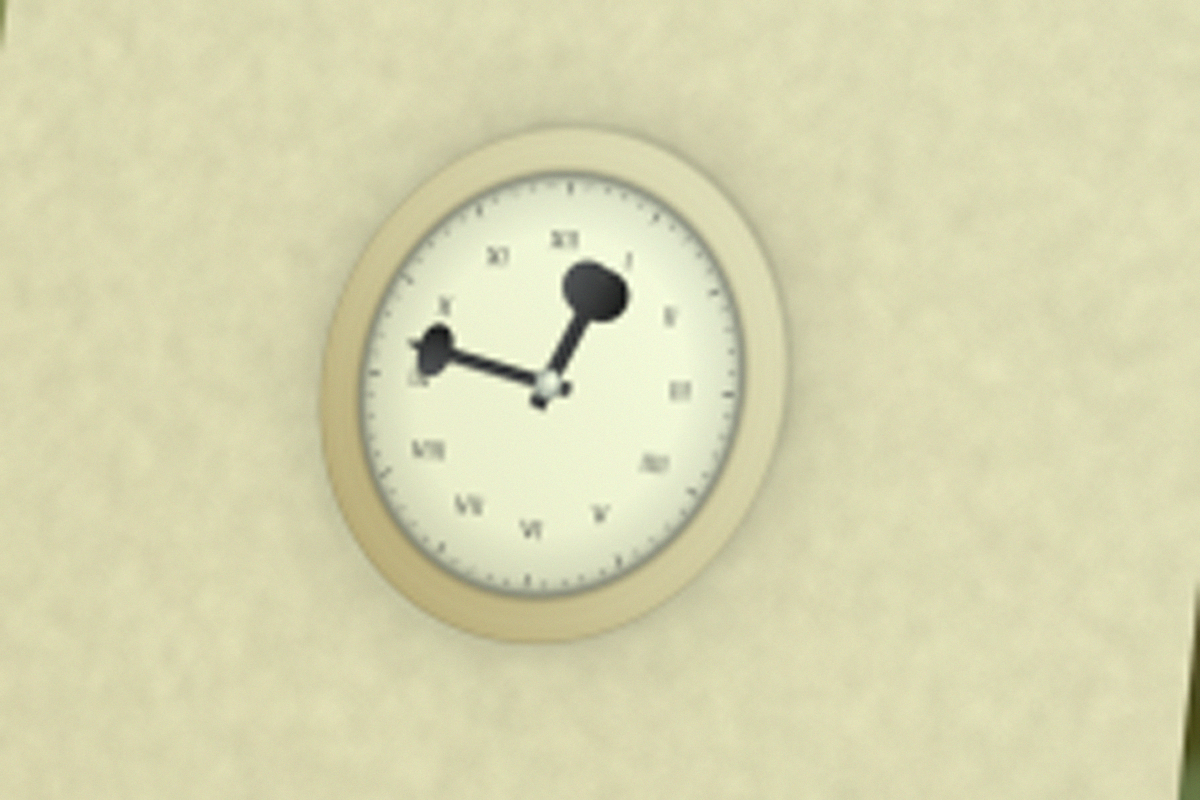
12 h 47 min
